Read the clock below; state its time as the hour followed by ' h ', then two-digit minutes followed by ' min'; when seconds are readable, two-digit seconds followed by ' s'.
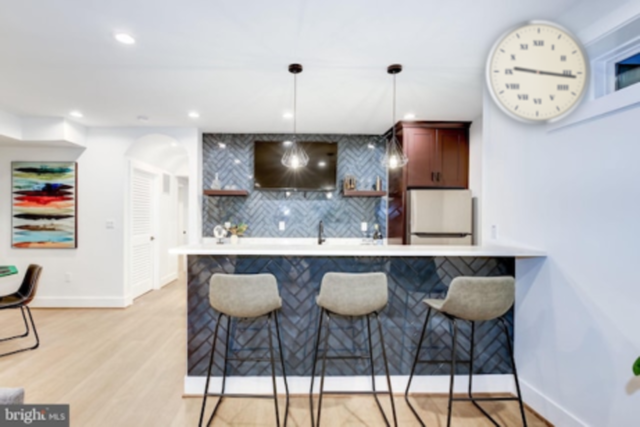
9 h 16 min
